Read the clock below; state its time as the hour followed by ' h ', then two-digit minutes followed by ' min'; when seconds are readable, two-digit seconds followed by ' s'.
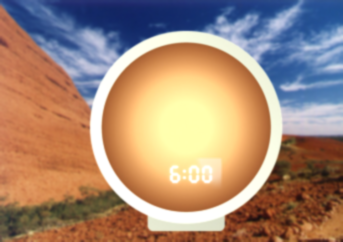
6 h 00 min
